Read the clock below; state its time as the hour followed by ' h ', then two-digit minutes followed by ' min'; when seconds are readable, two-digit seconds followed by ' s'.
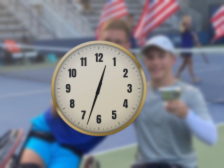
12 h 33 min
